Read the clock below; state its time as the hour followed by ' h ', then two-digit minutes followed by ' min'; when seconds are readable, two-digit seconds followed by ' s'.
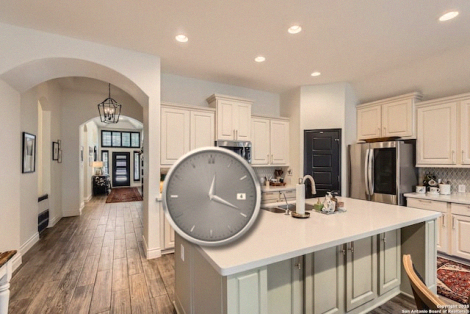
12 h 19 min
